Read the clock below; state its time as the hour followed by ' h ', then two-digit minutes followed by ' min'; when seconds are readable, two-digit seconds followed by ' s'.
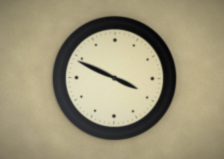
3 h 49 min
